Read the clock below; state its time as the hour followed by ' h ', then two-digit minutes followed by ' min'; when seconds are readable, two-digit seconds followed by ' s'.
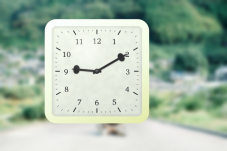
9 h 10 min
